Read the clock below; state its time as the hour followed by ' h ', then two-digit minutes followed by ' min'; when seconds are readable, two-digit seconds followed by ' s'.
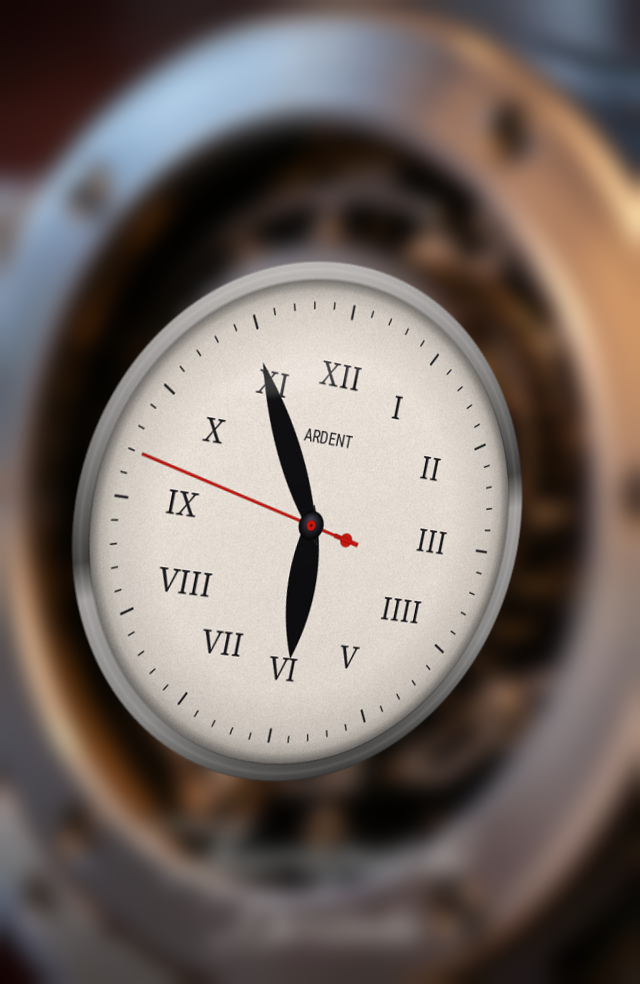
5 h 54 min 47 s
